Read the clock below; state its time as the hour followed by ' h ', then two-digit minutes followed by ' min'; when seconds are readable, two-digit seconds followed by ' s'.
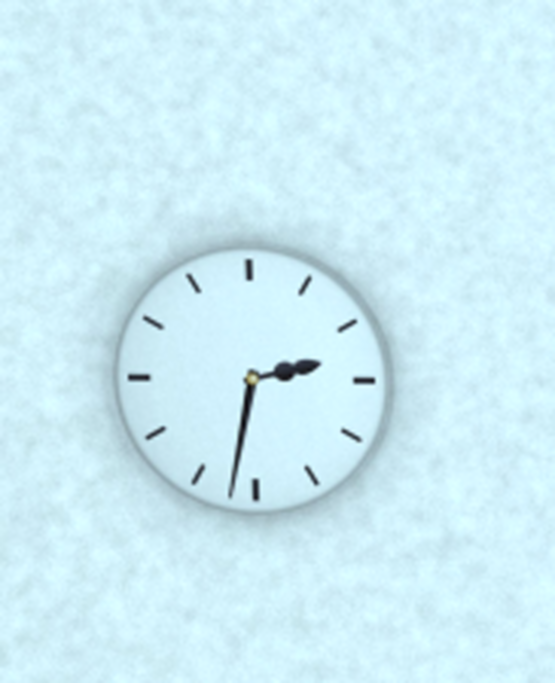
2 h 32 min
